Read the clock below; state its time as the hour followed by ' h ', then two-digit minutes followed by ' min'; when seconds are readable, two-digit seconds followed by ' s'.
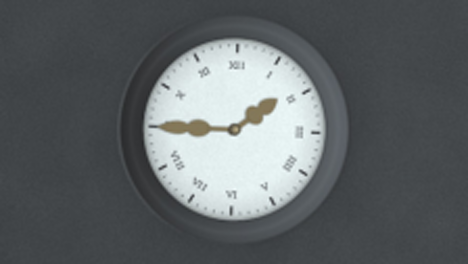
1 h 45 min
